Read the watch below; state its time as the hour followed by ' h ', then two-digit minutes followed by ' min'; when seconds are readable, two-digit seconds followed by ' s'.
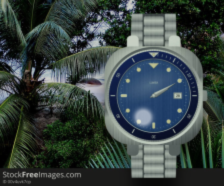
2 h 10 min
